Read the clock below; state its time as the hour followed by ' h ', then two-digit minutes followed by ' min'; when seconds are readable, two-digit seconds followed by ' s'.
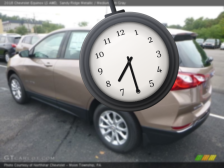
7 h 30 min
